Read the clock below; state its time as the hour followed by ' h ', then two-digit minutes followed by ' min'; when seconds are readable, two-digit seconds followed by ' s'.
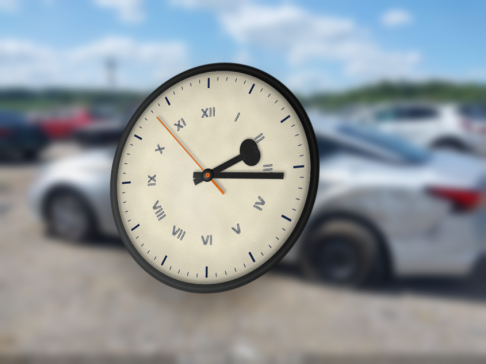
2 h 15 min 53 s
